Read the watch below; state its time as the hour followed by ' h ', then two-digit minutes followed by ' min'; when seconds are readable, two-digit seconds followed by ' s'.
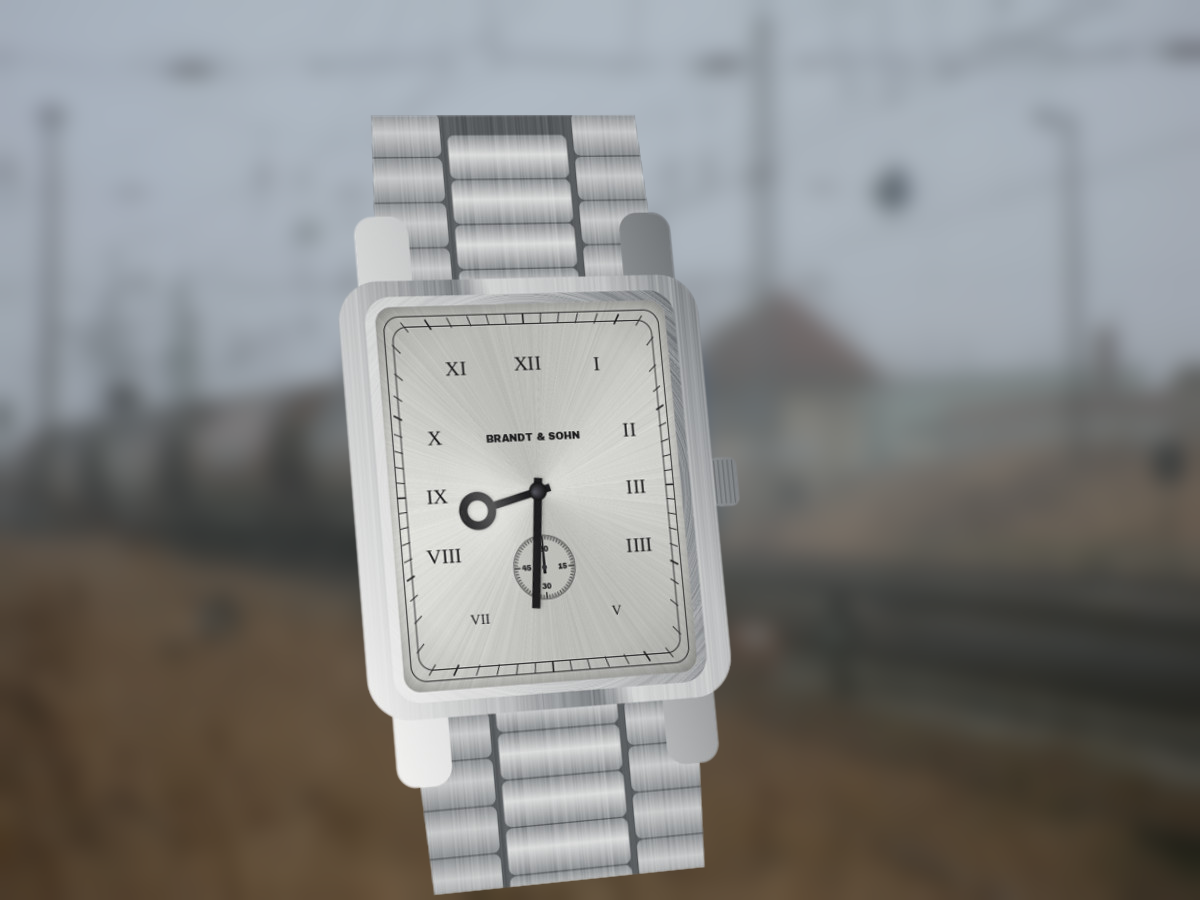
8 h 31 min
